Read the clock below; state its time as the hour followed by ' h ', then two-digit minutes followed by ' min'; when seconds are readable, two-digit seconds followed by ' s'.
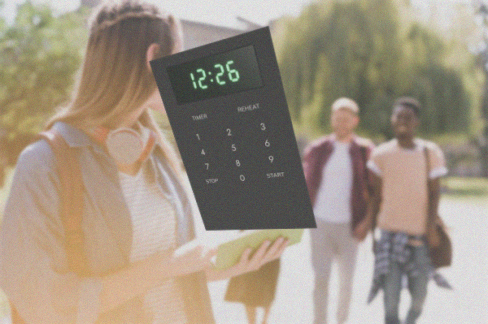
12 h 26 min
